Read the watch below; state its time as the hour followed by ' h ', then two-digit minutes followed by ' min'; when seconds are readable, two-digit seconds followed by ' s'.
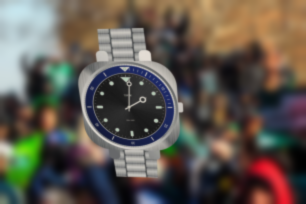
2 h 01 min
